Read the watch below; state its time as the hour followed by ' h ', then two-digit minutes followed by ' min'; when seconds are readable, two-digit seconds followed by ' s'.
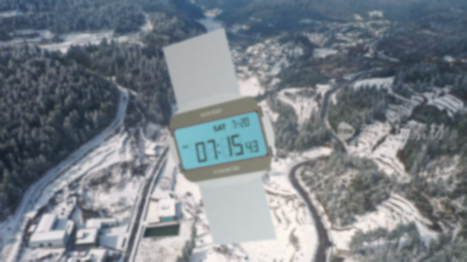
7 h 15 min
